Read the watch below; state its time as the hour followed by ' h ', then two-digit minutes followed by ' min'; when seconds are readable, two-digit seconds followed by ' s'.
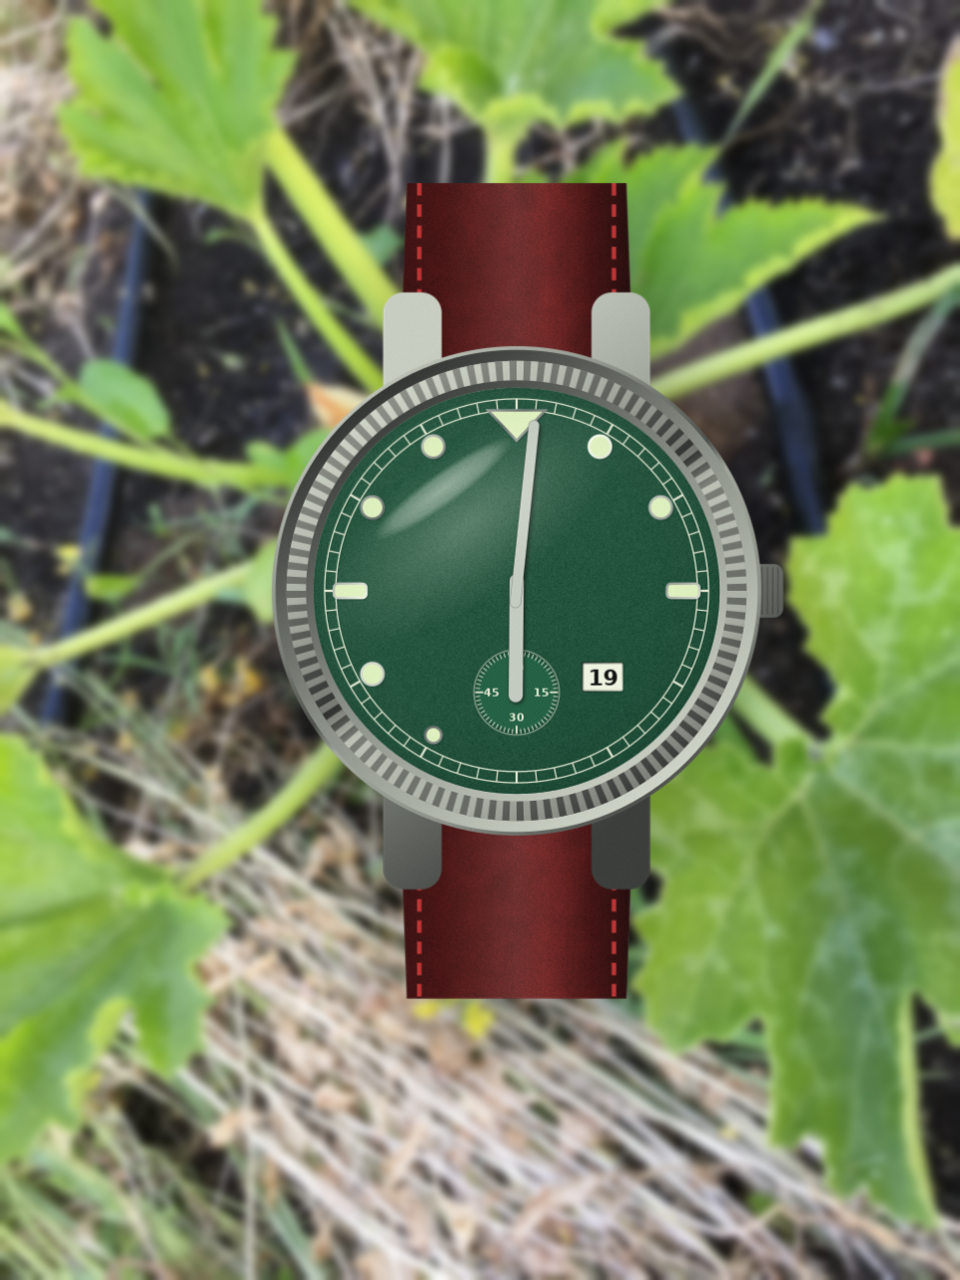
6 h 01 min 00 s
